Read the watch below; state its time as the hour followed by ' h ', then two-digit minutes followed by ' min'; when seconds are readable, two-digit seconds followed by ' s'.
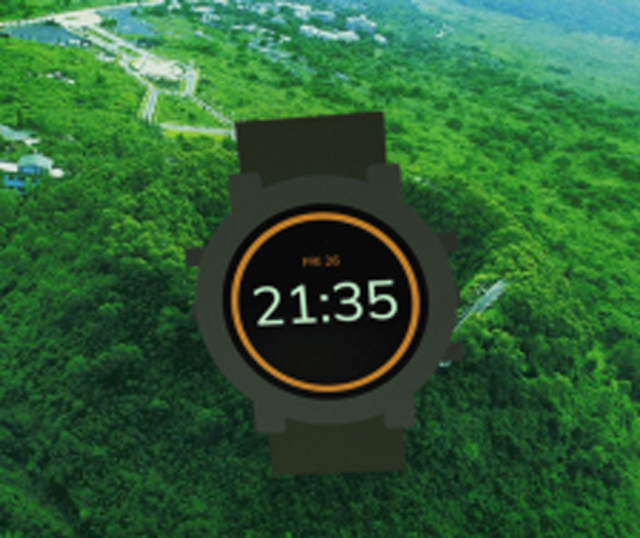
21 h 35 min
